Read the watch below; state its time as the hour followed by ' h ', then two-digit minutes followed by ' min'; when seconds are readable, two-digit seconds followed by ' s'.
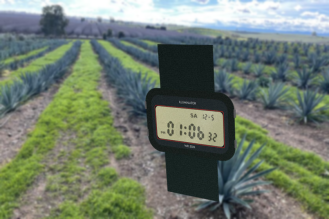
1 h 06 min 32 s
